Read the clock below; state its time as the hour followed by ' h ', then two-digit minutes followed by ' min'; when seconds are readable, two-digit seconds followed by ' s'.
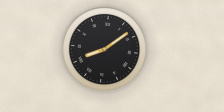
8 h 08 min
